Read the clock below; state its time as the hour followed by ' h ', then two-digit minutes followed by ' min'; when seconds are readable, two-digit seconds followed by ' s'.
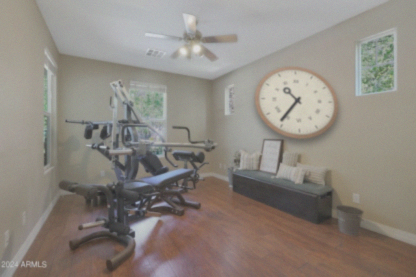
10 h 36 min
